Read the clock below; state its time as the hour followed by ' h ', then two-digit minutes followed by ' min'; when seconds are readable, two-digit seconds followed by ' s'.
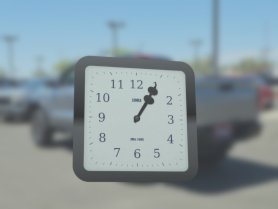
1 h 05 min
